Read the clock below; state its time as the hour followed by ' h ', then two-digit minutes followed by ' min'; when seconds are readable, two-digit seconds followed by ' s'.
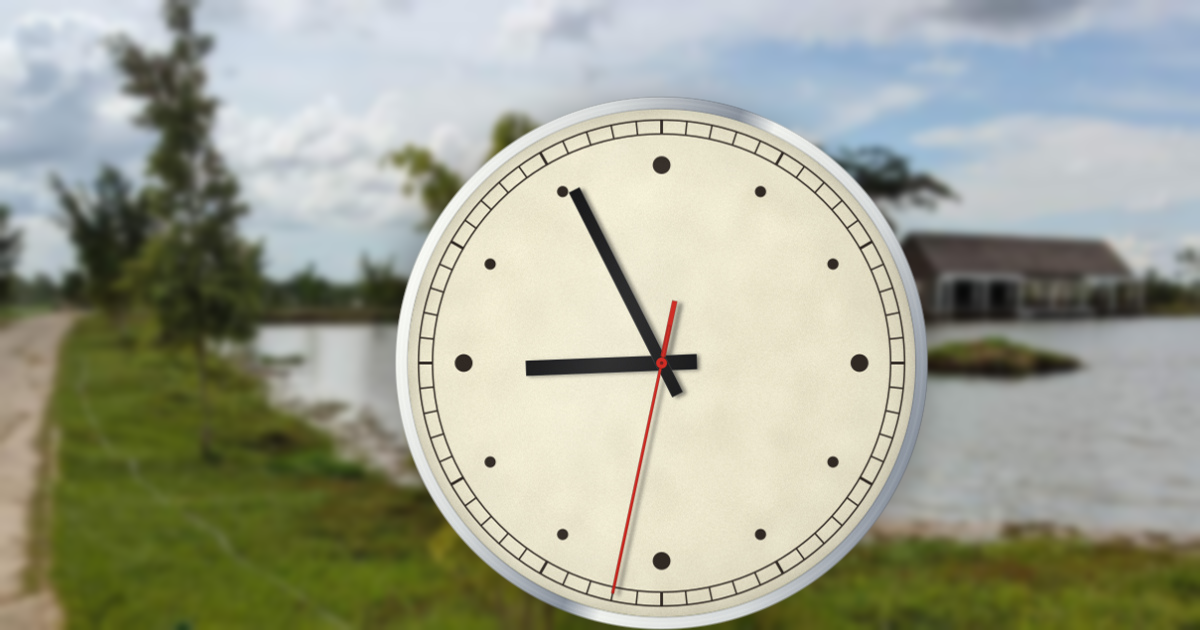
8 h 55 min 32 s
